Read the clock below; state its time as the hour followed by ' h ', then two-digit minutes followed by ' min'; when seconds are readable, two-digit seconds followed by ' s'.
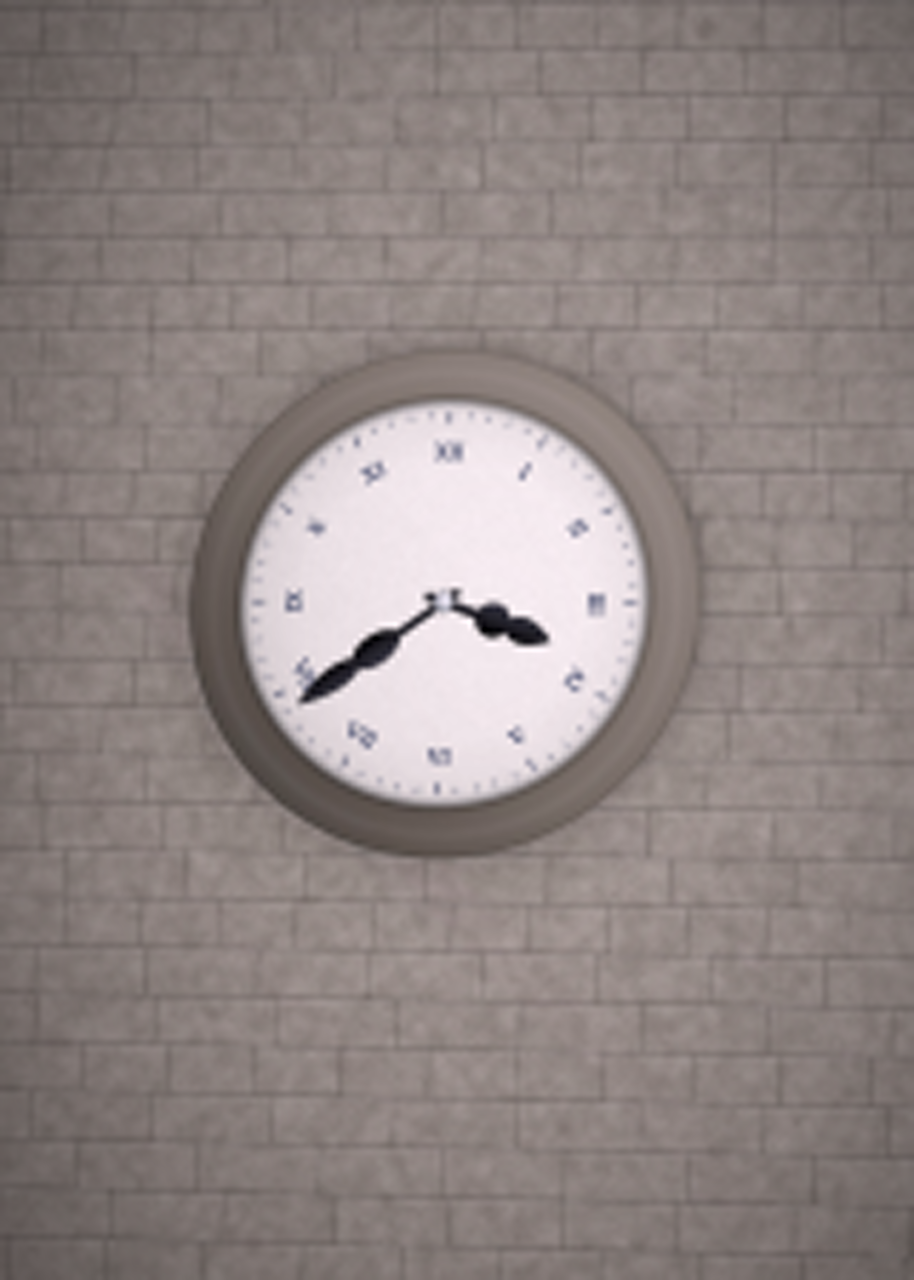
3 h 39 min
